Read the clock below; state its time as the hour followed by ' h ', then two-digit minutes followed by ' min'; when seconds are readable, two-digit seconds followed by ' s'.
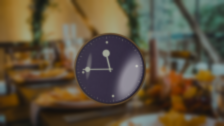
11 h 46 min
